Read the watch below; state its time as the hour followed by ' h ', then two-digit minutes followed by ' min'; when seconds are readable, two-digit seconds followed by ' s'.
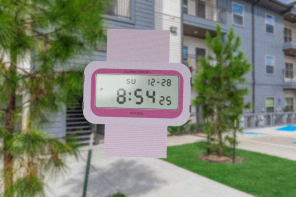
8 h 54 min 25 s
